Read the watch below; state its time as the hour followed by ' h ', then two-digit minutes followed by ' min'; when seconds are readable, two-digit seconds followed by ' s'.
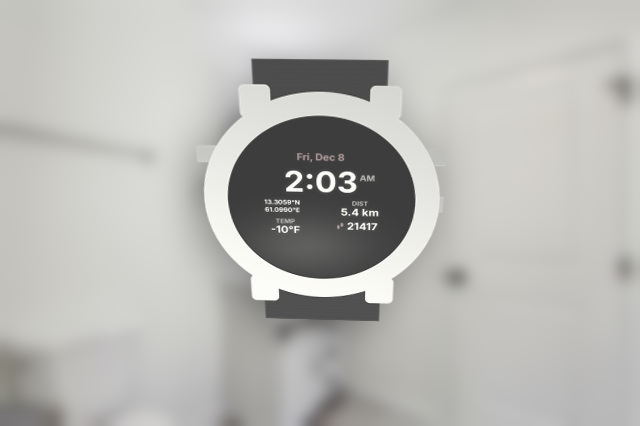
2 h 03 min
